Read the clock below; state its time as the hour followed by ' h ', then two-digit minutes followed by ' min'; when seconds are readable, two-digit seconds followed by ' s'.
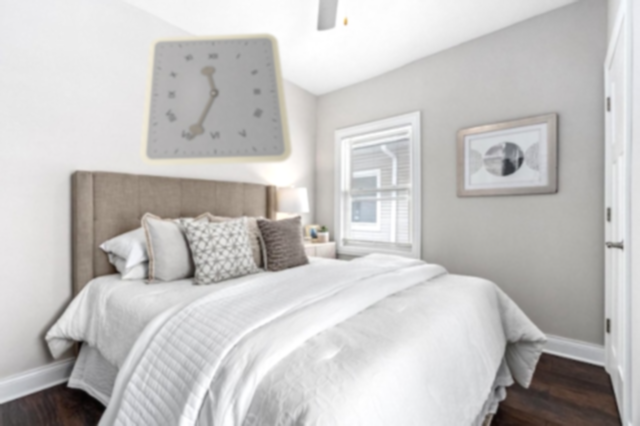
11 h 34 min
